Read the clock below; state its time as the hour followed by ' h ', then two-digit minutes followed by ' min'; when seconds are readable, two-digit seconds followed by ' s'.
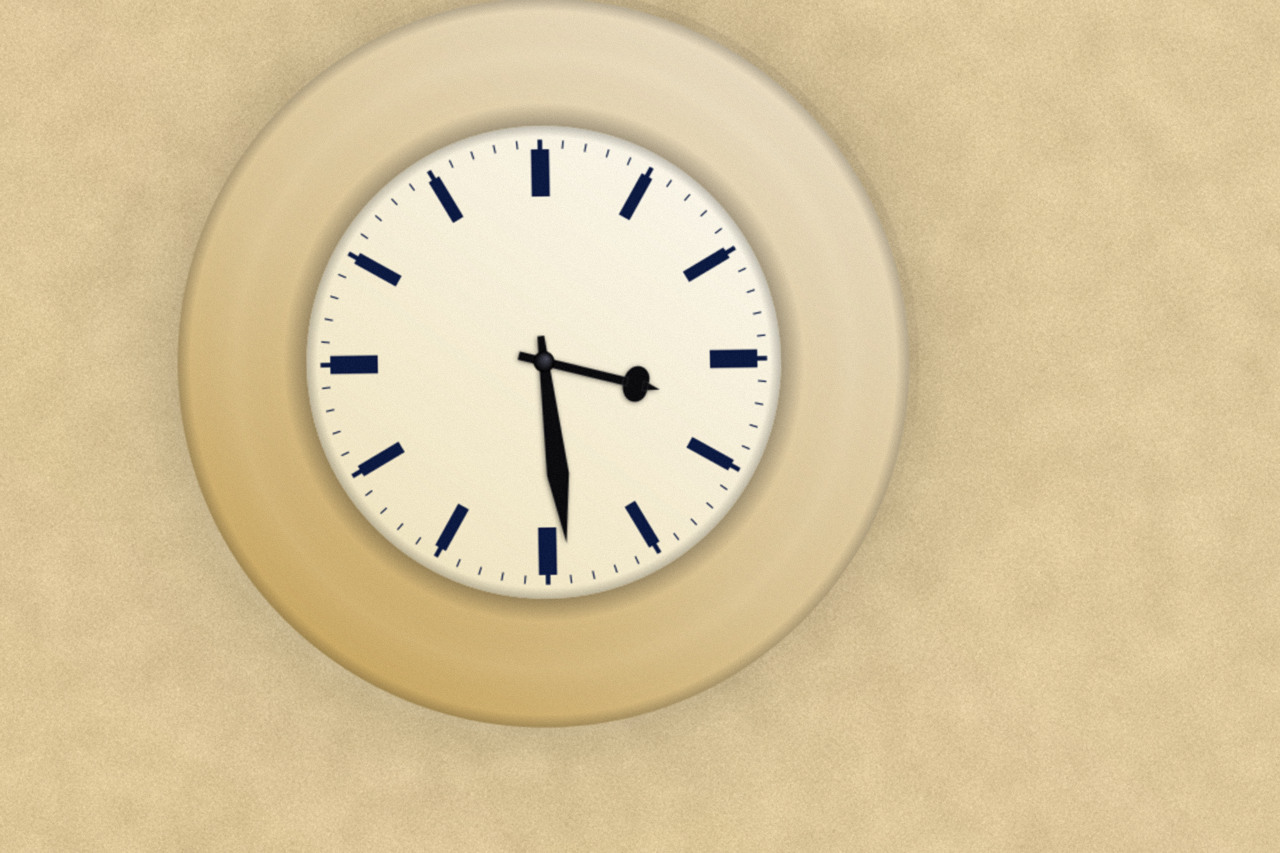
3 h 29 min
